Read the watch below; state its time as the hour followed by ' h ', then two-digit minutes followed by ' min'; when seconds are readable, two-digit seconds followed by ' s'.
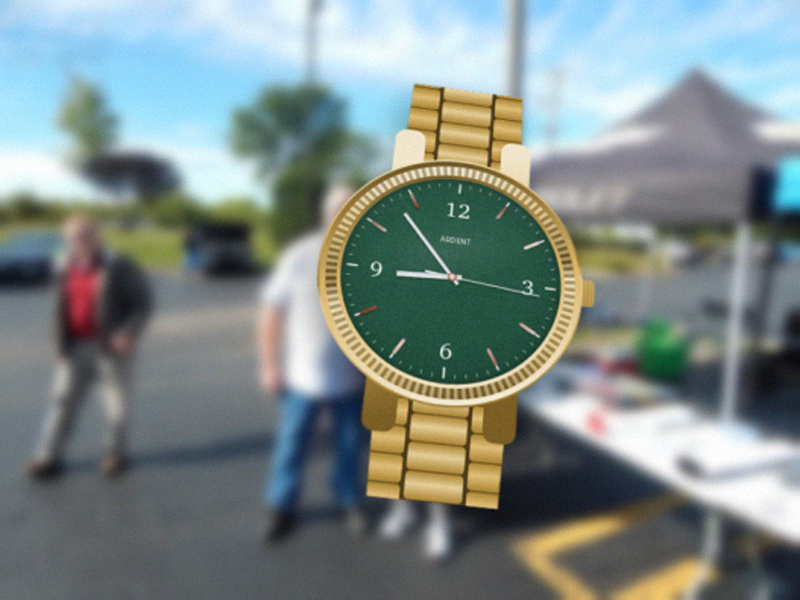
8 h 53 min 16 s
